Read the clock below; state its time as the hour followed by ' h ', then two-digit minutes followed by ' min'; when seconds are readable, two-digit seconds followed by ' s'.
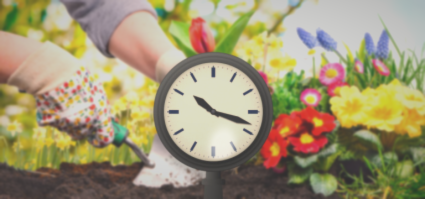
10 h 18 min
